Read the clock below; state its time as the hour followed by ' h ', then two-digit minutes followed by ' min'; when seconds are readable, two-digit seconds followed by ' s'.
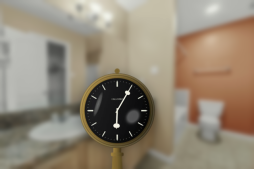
6 h 05 min
